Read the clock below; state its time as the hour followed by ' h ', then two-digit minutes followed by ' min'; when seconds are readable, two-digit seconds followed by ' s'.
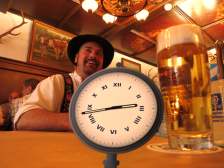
2 h 43 min
